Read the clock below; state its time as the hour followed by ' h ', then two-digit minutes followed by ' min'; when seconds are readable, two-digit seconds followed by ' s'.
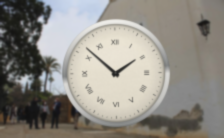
1 h 52 min
